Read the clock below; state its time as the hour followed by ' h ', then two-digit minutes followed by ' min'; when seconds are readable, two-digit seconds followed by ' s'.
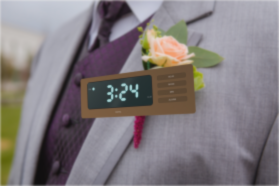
3 h 24 min
